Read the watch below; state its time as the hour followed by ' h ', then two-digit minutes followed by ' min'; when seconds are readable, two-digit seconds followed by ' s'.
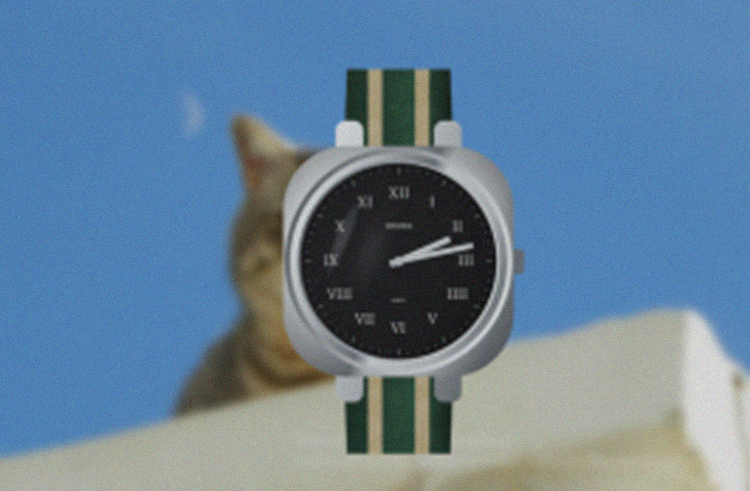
2 h 13 min
